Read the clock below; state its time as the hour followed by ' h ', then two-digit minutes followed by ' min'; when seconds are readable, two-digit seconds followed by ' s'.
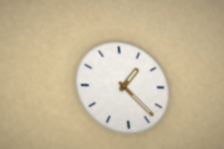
1 h 23 min
